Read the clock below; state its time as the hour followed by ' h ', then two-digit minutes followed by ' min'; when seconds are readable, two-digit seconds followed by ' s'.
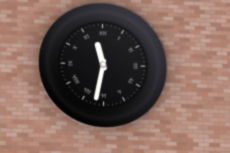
11 h 32 min
